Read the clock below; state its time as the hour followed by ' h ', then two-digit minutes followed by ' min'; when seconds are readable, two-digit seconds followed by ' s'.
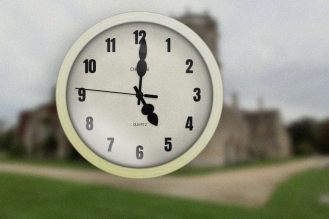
5 h 00 min 46 s
